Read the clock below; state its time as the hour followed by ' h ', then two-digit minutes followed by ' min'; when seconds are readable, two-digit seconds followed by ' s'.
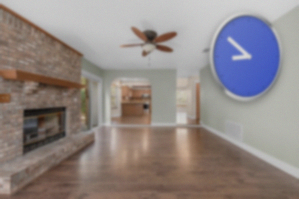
8 h 51 min
